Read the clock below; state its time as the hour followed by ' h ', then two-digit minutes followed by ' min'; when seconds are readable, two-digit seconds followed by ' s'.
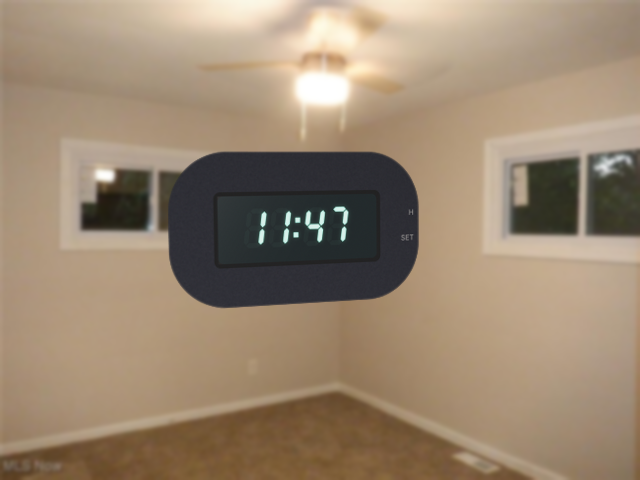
11 h 47 min
